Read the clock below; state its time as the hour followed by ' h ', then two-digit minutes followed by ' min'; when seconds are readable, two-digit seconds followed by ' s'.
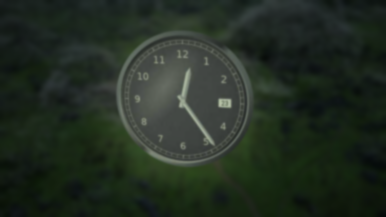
12 h 24 min
